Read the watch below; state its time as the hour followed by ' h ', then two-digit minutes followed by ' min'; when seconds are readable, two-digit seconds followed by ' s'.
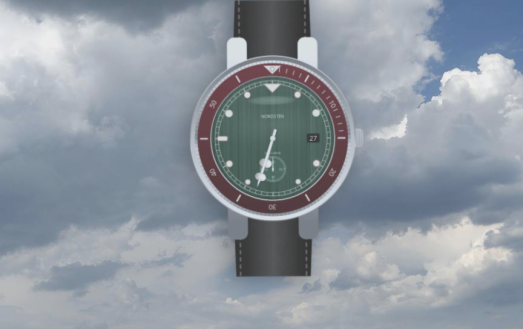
6 h 33 min
